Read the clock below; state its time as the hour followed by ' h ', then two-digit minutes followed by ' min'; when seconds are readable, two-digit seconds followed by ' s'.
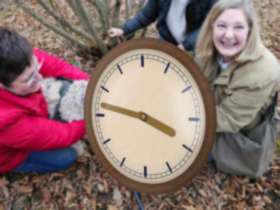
3 h 47 min
